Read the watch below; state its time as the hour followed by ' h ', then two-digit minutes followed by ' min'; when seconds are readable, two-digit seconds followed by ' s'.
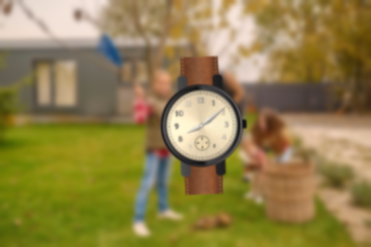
8 h 09 min
